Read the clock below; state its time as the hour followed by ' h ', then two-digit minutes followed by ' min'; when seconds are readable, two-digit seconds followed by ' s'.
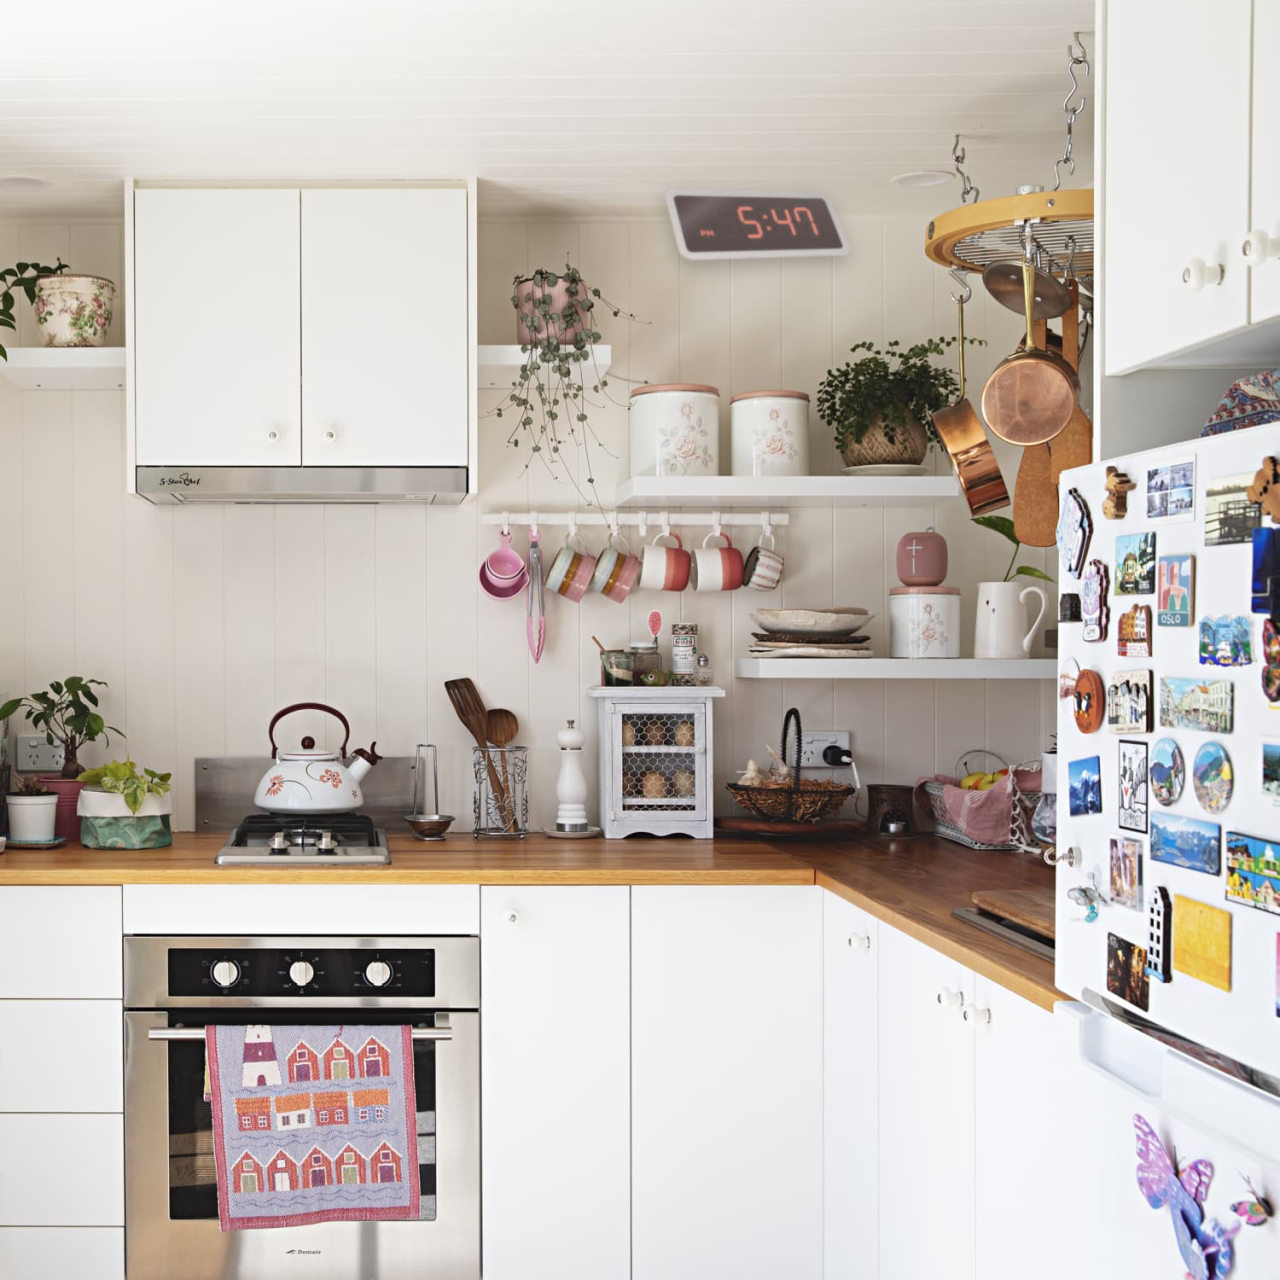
5 h 47 min
